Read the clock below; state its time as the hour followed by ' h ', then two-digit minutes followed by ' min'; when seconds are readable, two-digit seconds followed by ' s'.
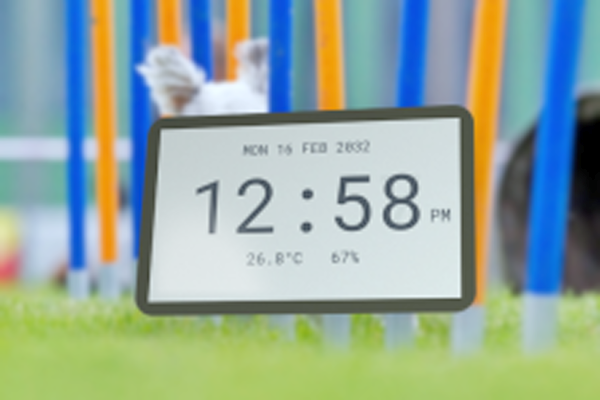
12 h 58 min
